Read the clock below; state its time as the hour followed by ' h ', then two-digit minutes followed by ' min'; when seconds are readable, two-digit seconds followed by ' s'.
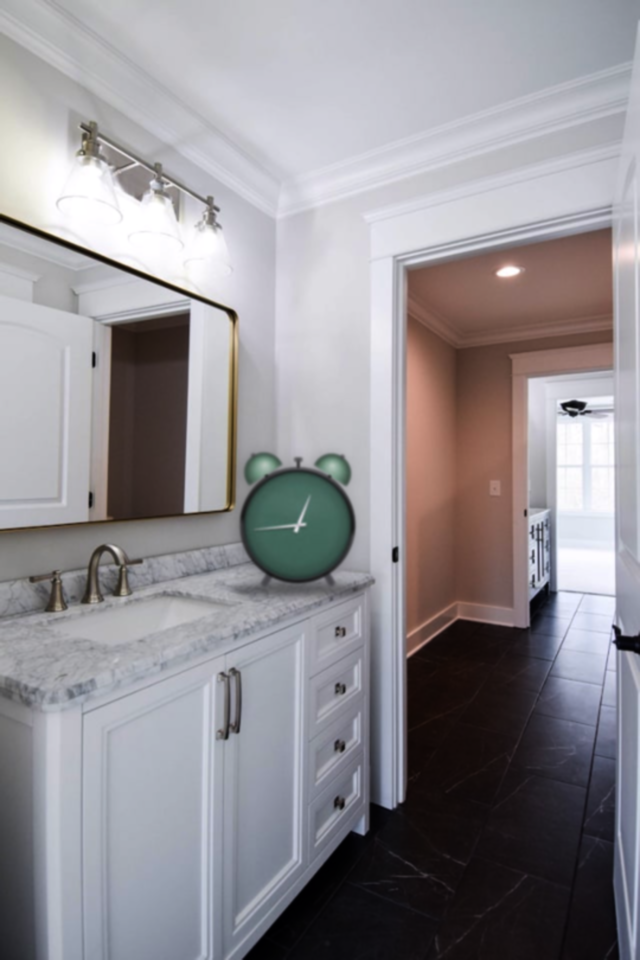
12 h 44 min
